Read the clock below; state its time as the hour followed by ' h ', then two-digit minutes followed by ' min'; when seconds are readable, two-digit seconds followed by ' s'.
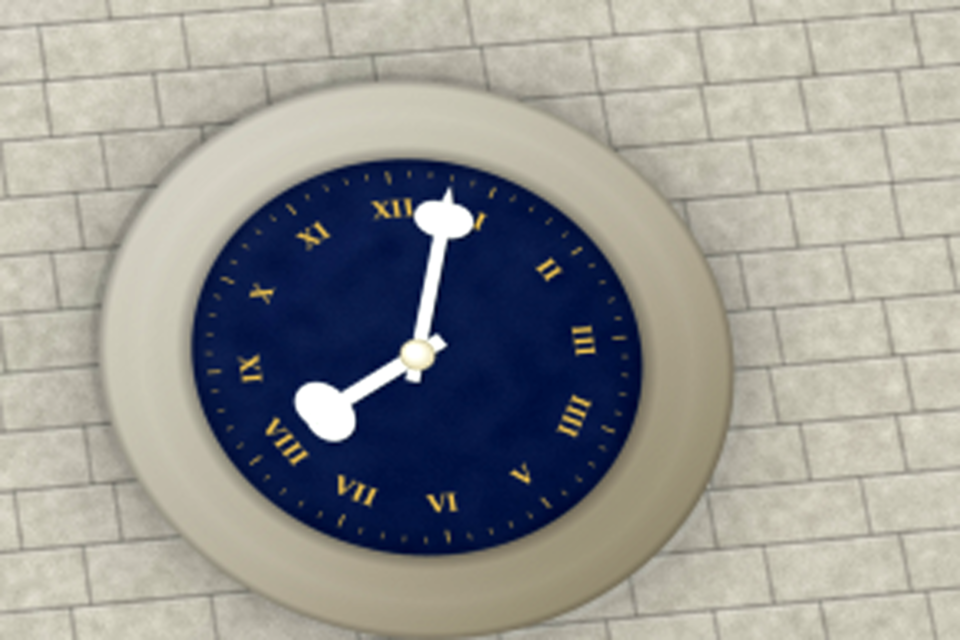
8 h 03 min
